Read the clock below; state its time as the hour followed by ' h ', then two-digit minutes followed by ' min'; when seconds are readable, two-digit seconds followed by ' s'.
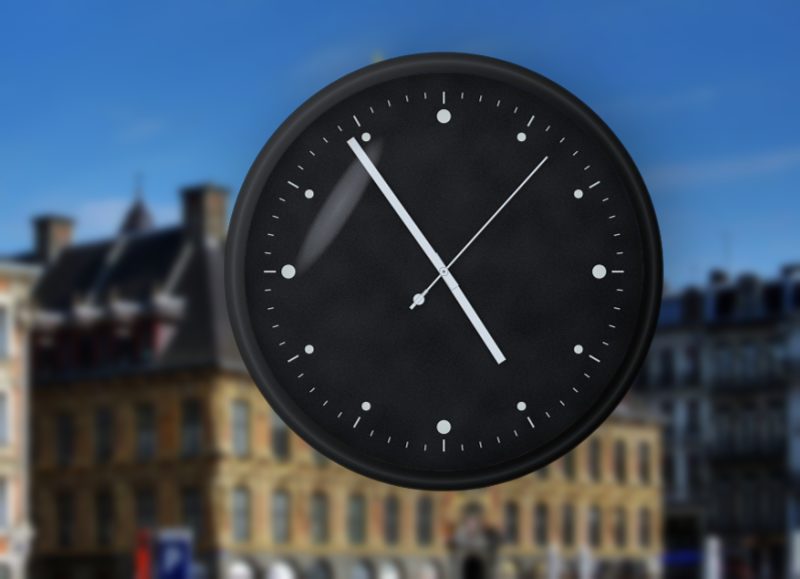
4 h 54 min 07 s
